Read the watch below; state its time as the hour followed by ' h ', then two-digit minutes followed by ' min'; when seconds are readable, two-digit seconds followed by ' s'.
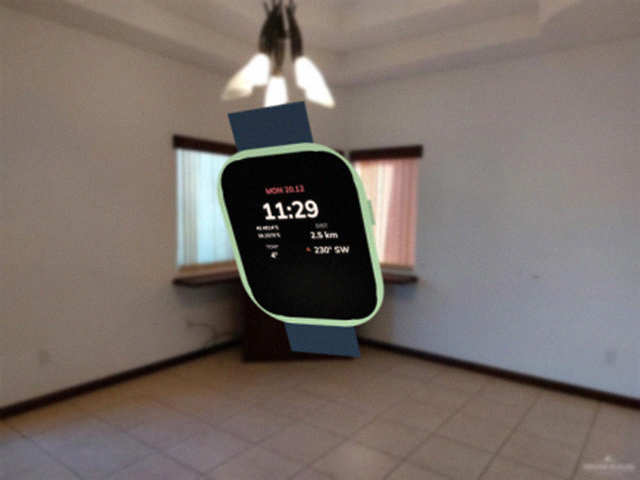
11 h 29 min
